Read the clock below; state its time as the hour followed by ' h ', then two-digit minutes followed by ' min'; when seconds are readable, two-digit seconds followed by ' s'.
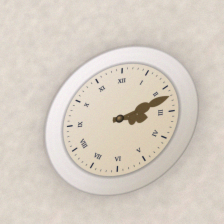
3 h 12 min
